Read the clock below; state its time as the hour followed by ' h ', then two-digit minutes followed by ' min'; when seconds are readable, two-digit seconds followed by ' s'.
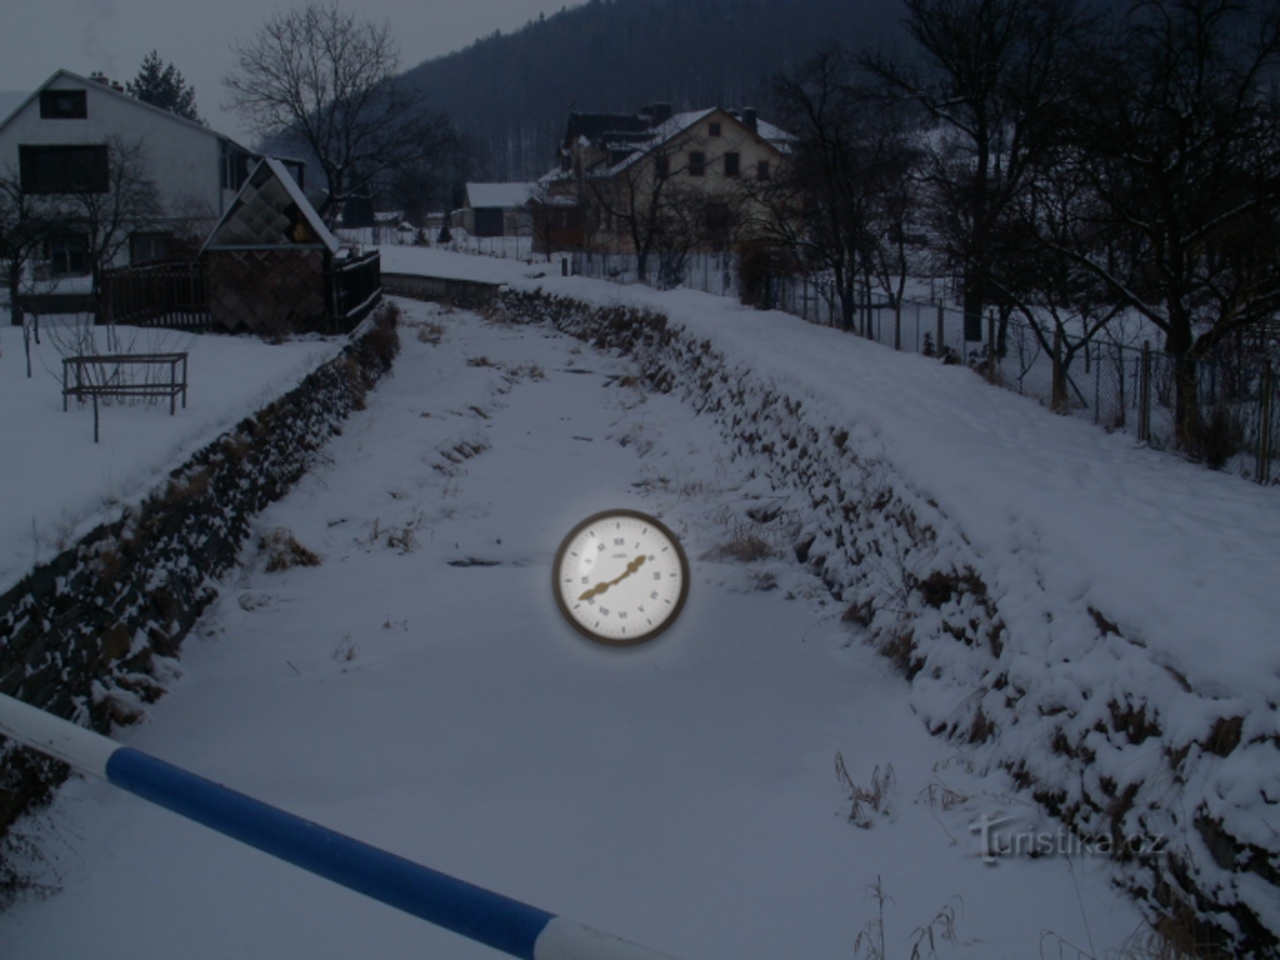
1 h 41 min
